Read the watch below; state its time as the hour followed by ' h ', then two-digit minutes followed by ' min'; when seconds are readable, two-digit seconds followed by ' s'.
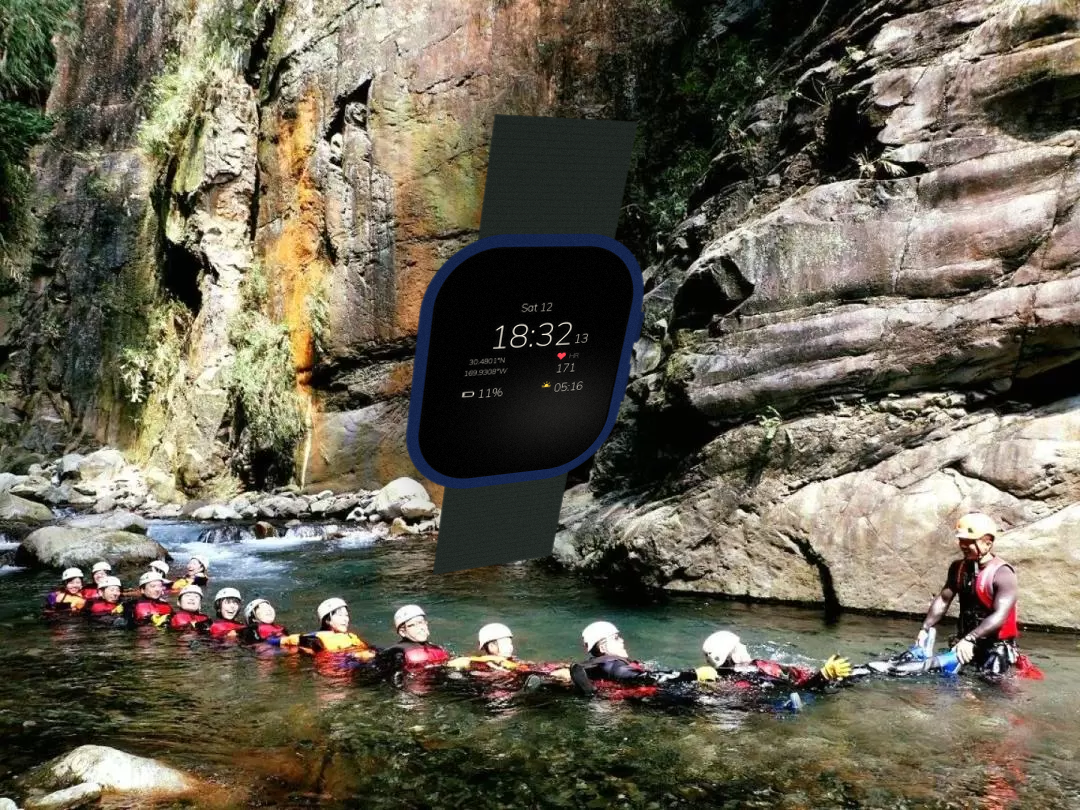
18 h 32 min 13 s
